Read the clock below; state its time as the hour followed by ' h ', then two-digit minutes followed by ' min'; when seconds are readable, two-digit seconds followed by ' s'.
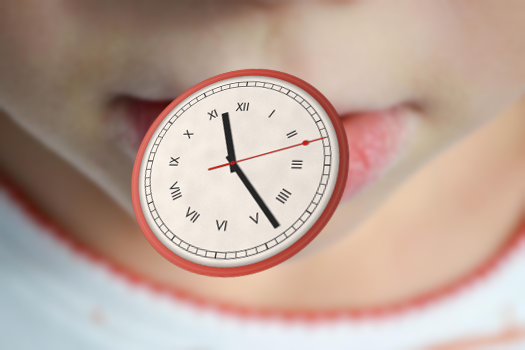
11 h 23 min 12 s
